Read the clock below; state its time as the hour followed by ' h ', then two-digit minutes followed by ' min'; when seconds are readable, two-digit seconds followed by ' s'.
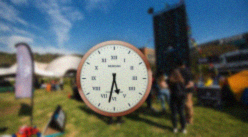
5 h 32 min
